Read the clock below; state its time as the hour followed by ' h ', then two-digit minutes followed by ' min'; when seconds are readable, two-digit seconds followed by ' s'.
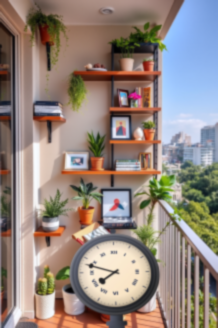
7 h 48 min
